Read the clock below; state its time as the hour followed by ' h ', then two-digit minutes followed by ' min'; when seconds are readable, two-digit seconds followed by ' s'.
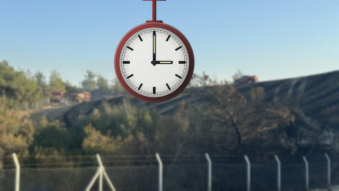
3 h 00 min
